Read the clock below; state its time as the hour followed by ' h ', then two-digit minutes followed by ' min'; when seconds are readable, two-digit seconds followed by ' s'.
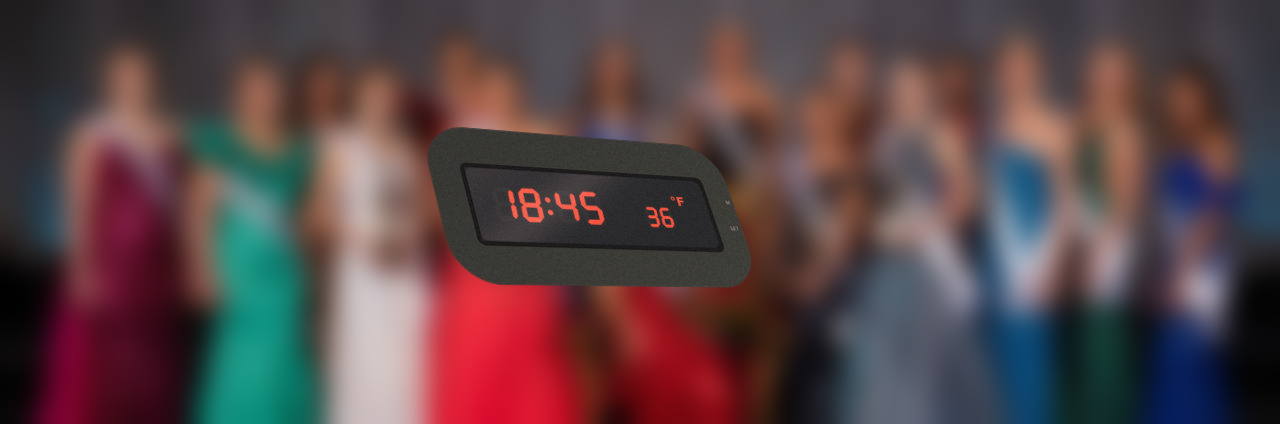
18 h 45 min
